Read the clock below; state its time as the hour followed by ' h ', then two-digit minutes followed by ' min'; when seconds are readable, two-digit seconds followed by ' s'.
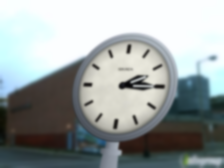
2 h 15 min
